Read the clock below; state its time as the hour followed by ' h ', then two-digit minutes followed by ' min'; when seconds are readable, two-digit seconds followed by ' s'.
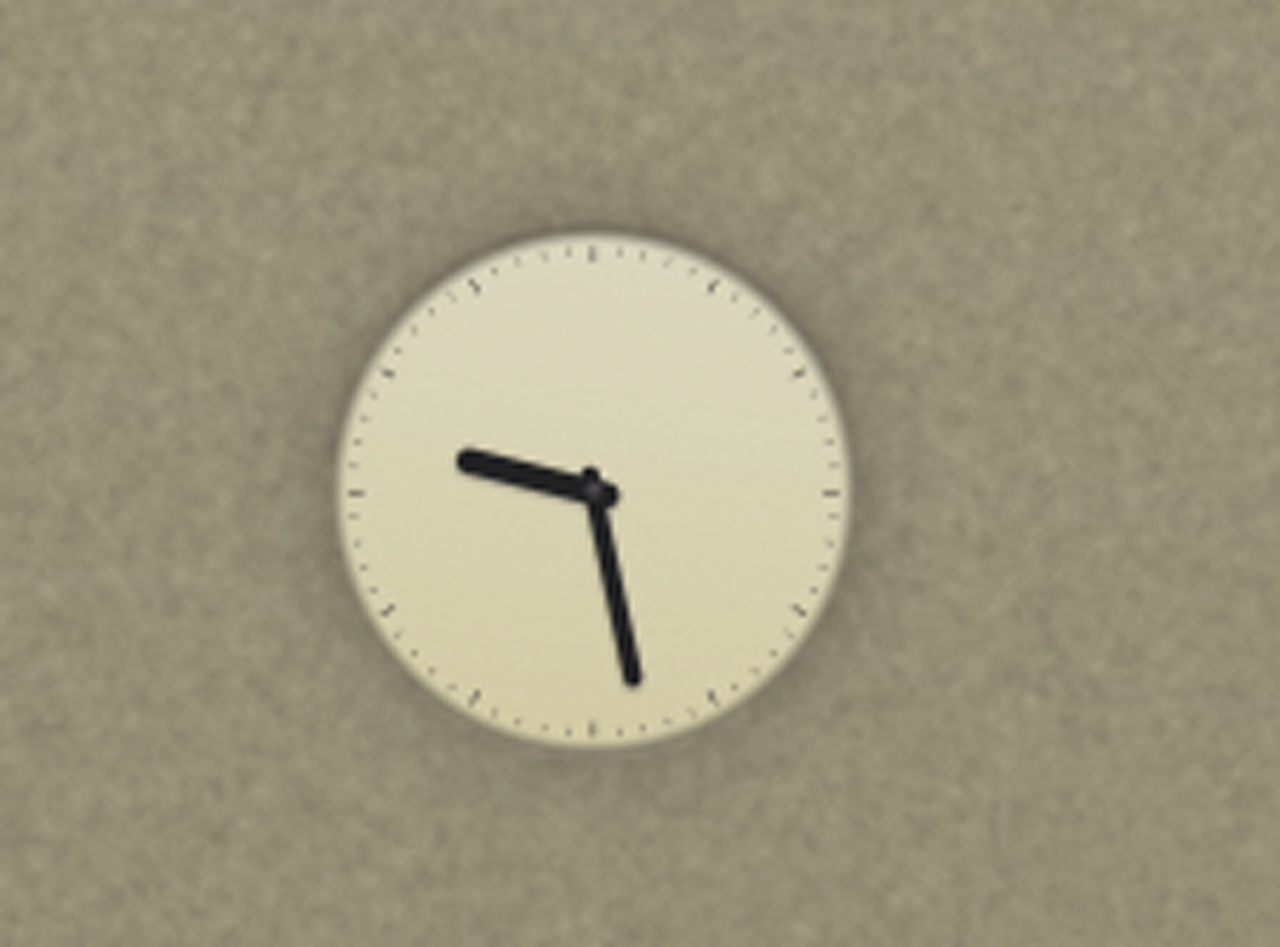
9 h 28 min
